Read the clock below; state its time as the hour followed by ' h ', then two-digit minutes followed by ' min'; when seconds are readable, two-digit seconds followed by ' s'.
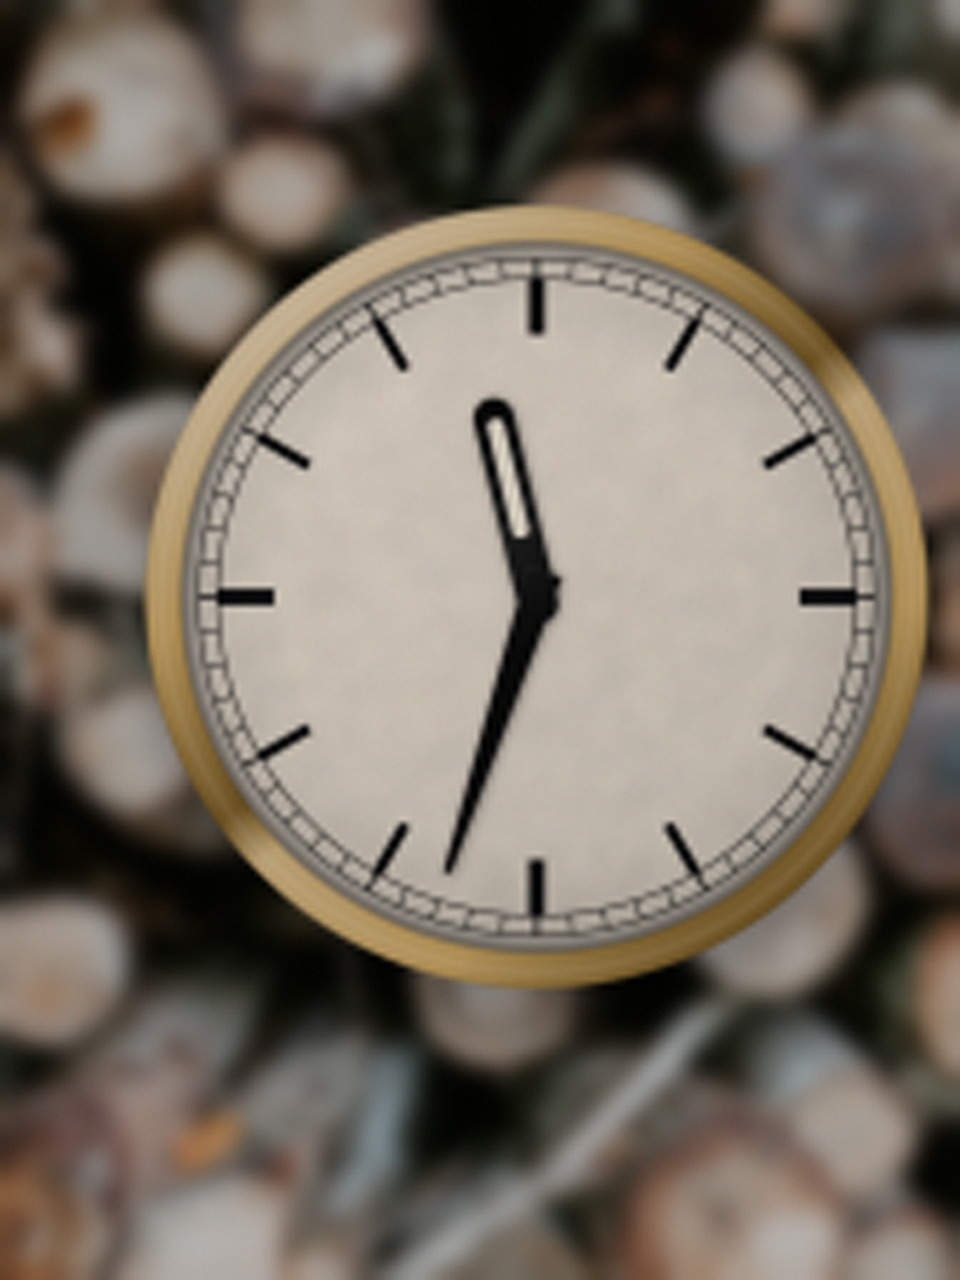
11 h 33 min
